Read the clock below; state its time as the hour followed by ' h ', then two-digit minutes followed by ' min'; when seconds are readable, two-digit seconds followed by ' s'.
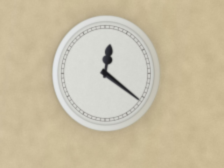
12 h 21 min
